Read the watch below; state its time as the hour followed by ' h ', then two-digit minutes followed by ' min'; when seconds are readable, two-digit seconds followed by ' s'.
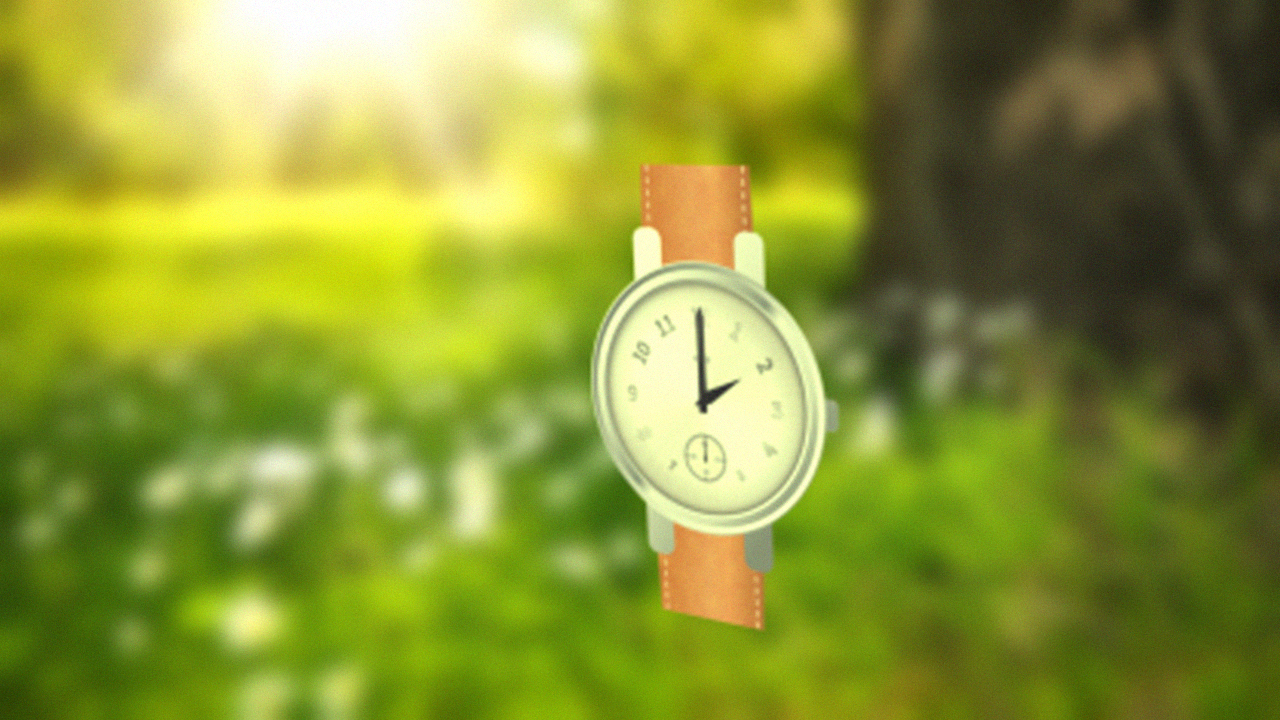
2 h 00 min
